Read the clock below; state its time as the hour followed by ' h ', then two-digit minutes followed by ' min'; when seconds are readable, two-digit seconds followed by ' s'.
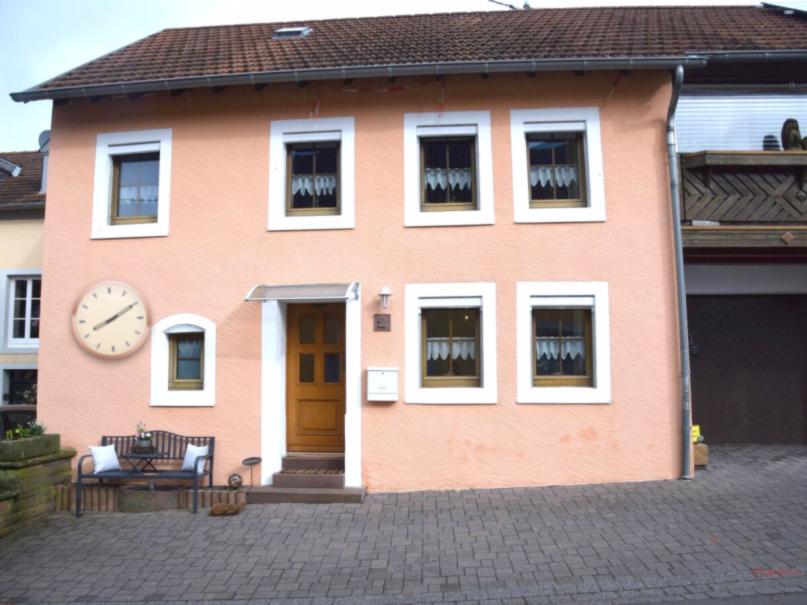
8 h 10 min
